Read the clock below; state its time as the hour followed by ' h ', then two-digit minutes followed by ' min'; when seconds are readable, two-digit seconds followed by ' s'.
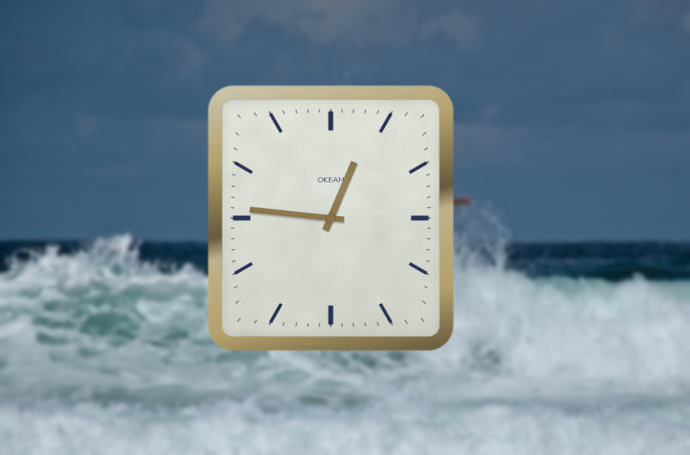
12 h 46 min
